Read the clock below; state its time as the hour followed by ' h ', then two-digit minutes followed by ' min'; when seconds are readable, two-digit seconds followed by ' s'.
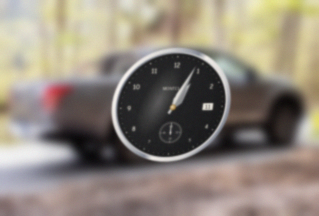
1 h 04 min
